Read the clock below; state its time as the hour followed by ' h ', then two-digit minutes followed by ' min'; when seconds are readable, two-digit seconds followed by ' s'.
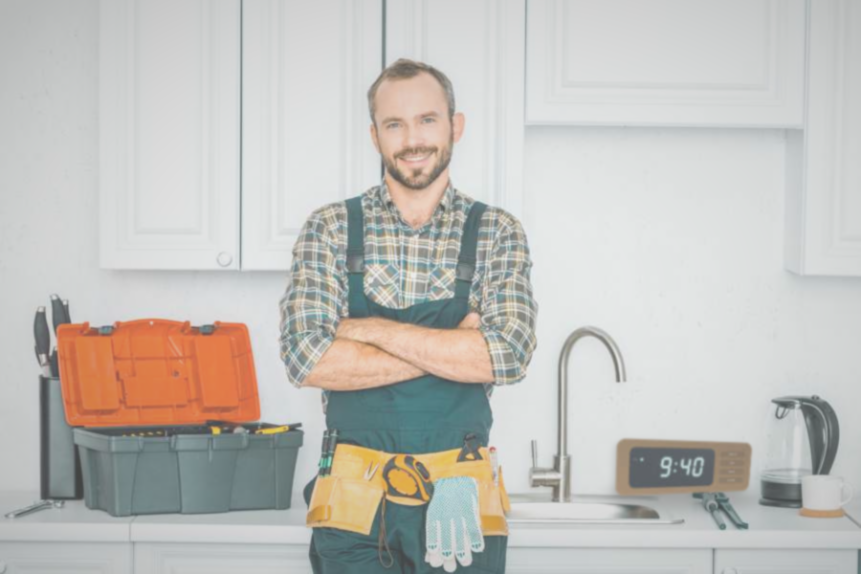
9 h 40 min
